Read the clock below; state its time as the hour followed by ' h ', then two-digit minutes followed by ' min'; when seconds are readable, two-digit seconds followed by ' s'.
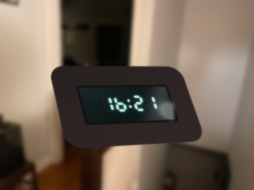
16 h 21 min
